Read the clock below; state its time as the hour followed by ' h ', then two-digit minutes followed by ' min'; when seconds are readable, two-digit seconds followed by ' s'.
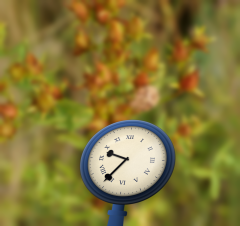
9 h 36 min
